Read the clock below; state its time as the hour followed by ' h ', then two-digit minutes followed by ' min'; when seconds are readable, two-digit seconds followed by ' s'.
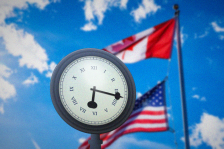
6 h 17 min
